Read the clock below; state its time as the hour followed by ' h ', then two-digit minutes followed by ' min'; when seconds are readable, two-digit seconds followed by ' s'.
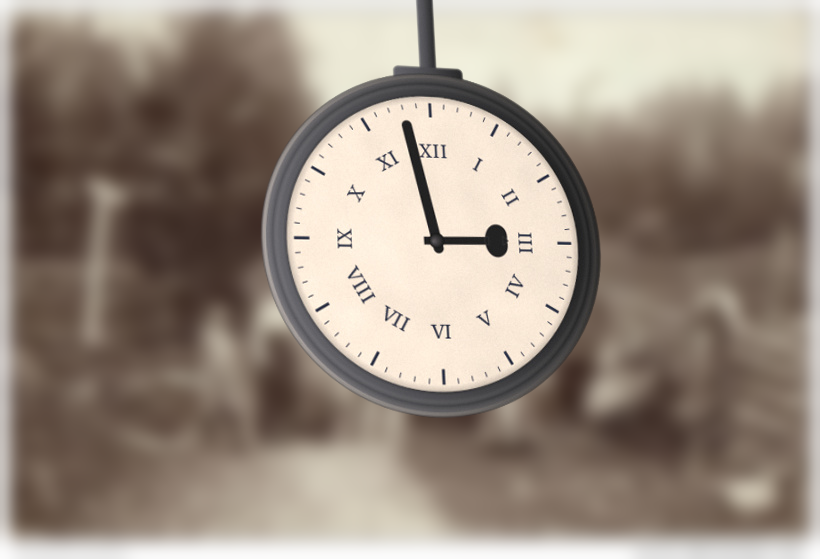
2 h 58 min
